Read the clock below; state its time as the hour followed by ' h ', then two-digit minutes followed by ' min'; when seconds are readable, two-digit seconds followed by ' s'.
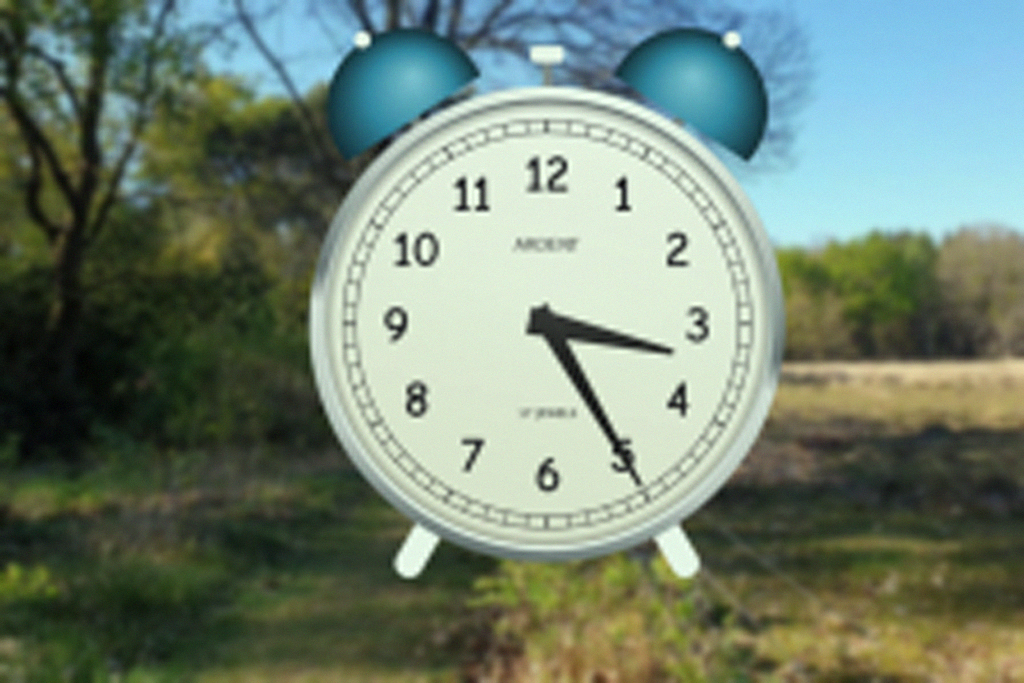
3 h 25 min
